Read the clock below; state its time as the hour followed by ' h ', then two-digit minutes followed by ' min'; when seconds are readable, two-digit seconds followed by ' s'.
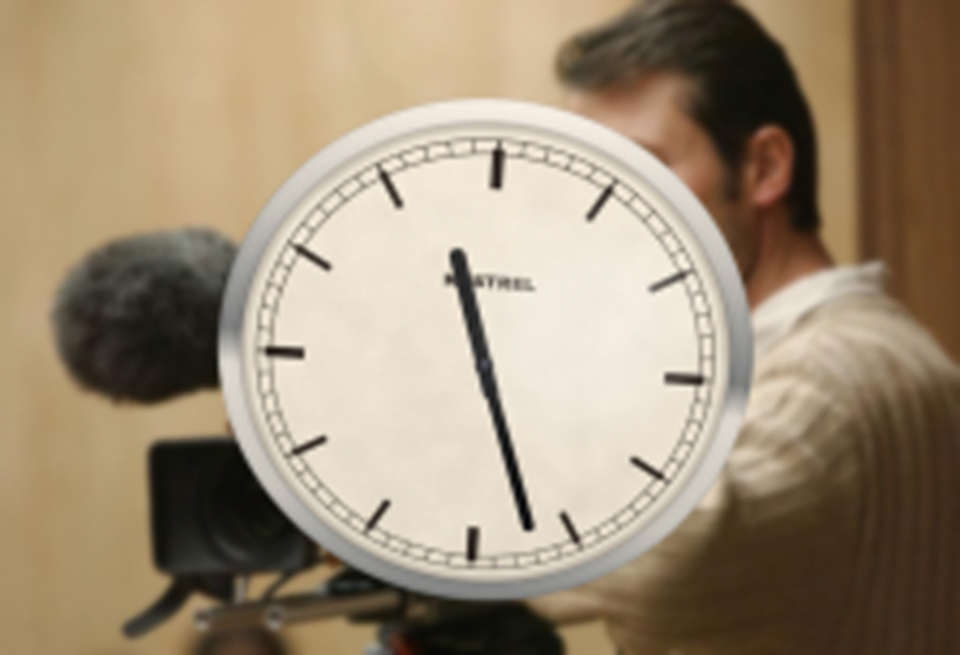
11 h 27 min
